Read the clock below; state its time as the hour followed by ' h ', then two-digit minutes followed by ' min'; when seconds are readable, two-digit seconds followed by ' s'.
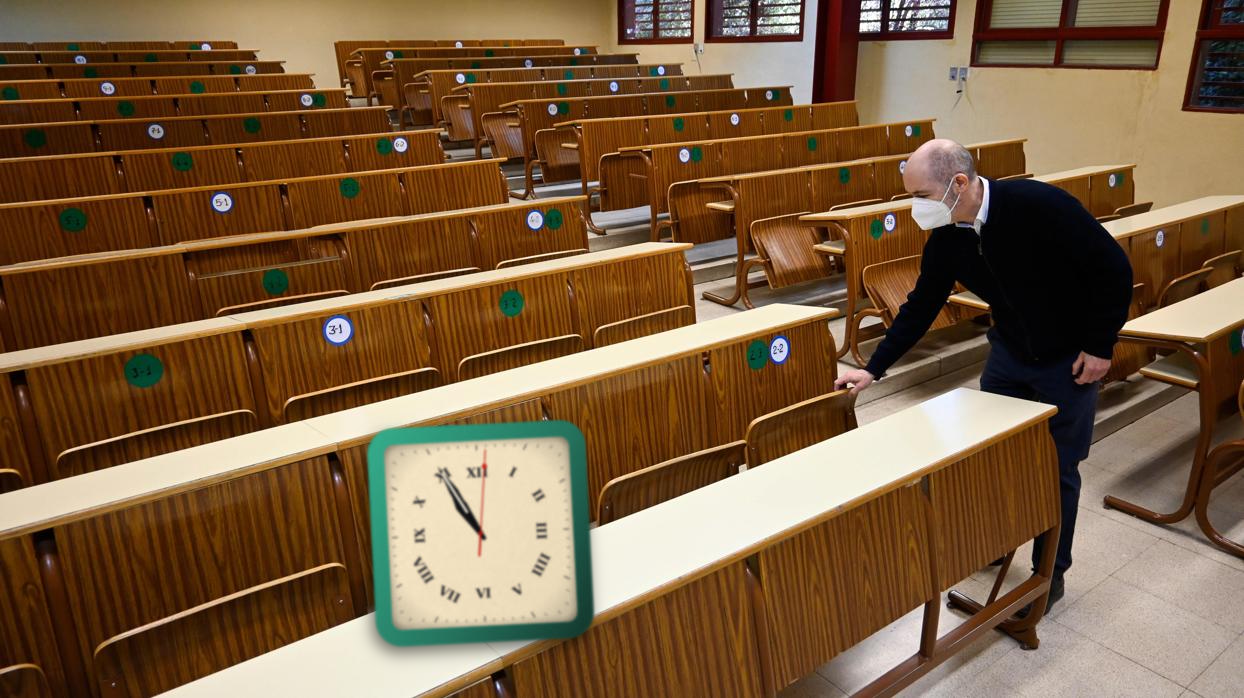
10 h 55 min 01 s
